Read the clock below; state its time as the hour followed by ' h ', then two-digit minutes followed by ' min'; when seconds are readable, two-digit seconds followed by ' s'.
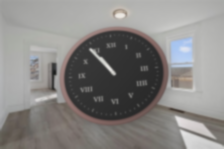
10 h 54 min
